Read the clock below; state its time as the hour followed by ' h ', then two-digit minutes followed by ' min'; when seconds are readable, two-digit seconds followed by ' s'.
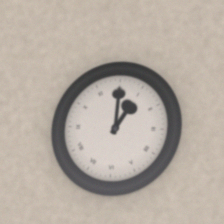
1 h 00 min
